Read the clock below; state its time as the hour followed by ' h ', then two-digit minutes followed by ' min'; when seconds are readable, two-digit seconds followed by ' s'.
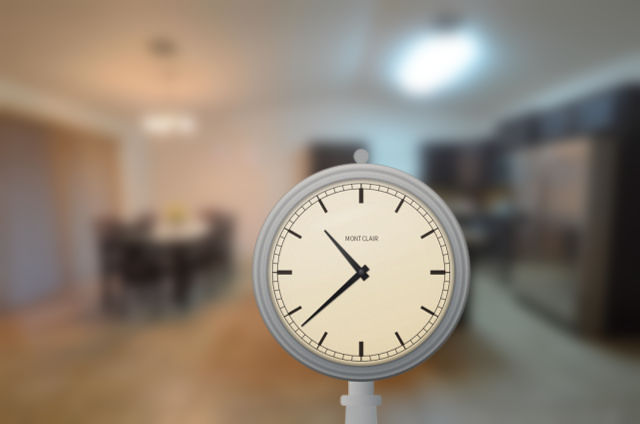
10 h 38 min
